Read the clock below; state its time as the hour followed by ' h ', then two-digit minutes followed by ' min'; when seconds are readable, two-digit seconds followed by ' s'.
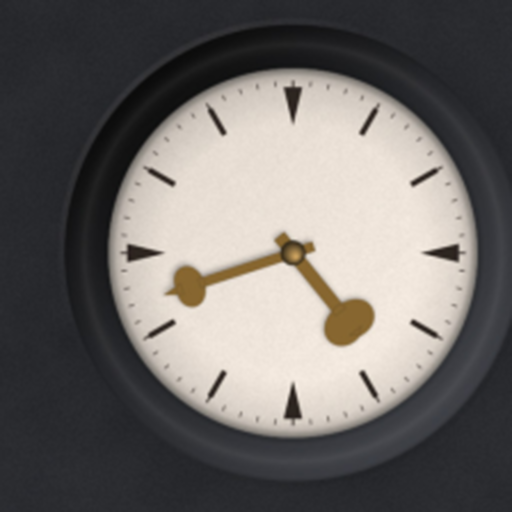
4 h 42 min
